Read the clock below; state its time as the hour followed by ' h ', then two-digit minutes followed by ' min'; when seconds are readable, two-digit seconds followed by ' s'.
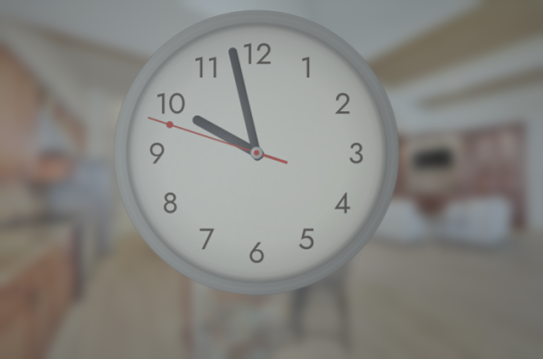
9 h 57 min 48 s
